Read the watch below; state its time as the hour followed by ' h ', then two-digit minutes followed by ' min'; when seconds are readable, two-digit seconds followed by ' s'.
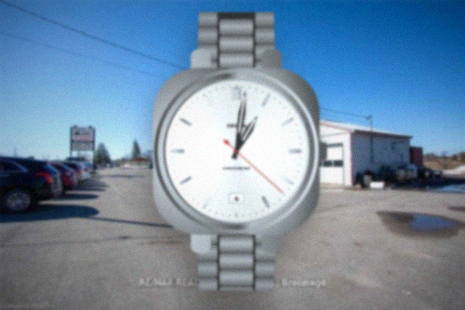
1 h 01 min 22 s
